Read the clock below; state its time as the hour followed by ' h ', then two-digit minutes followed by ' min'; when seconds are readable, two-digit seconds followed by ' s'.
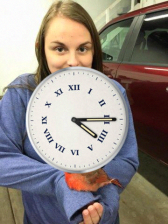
4 h 15 min
